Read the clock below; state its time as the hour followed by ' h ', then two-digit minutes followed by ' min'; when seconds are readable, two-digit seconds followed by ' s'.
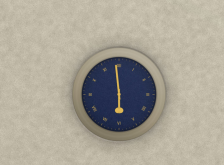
5 h 59 min
